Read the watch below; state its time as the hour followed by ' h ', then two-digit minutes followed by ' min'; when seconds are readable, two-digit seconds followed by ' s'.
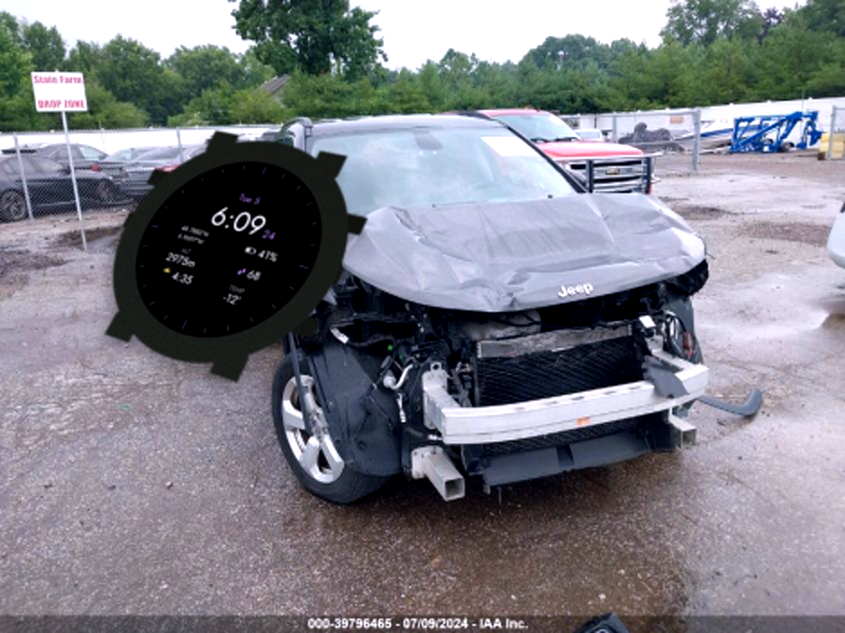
6 h 09 min
